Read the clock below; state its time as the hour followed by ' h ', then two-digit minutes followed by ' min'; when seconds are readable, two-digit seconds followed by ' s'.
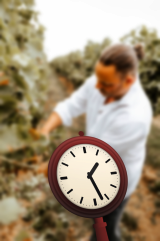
1 h 27 min
